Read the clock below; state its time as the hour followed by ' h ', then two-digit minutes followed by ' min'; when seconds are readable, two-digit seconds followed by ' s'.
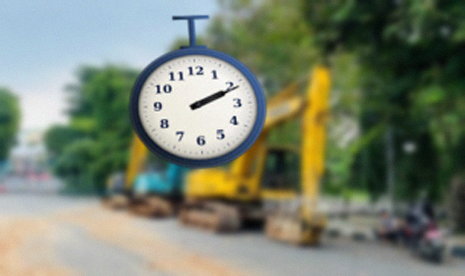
2 h 11 min
